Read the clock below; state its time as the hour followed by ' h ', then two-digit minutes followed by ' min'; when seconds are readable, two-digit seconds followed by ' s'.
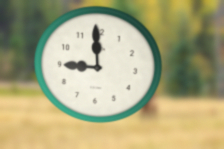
8 h 59 min
